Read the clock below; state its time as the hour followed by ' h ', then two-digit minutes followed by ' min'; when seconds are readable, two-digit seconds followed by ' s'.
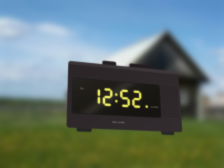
12 h 52 min
